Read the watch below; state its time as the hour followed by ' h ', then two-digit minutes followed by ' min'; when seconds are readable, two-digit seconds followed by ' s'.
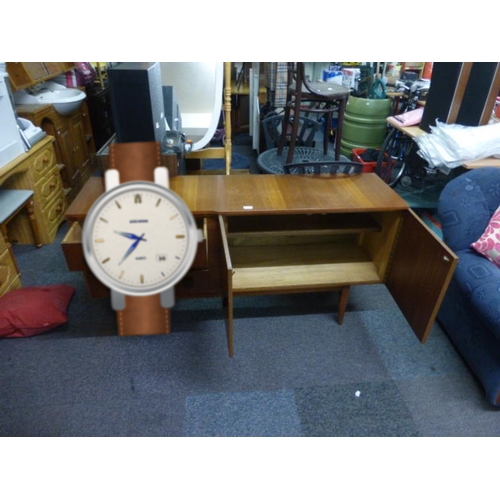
9 h 37 min
